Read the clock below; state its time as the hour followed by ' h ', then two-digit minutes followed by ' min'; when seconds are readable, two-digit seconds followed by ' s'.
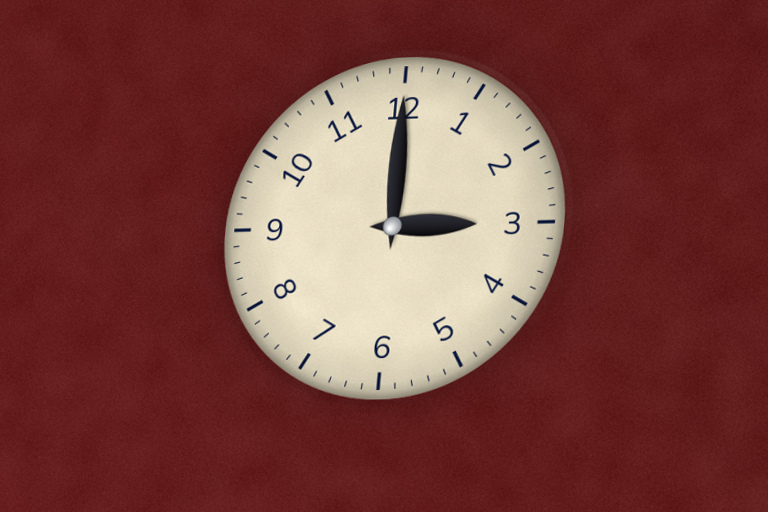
3 h 00 min
